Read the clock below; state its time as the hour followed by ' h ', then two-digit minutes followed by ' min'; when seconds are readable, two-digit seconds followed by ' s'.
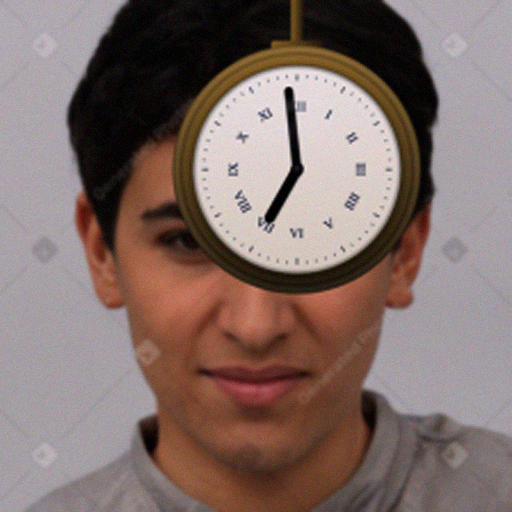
6 h 59 min
